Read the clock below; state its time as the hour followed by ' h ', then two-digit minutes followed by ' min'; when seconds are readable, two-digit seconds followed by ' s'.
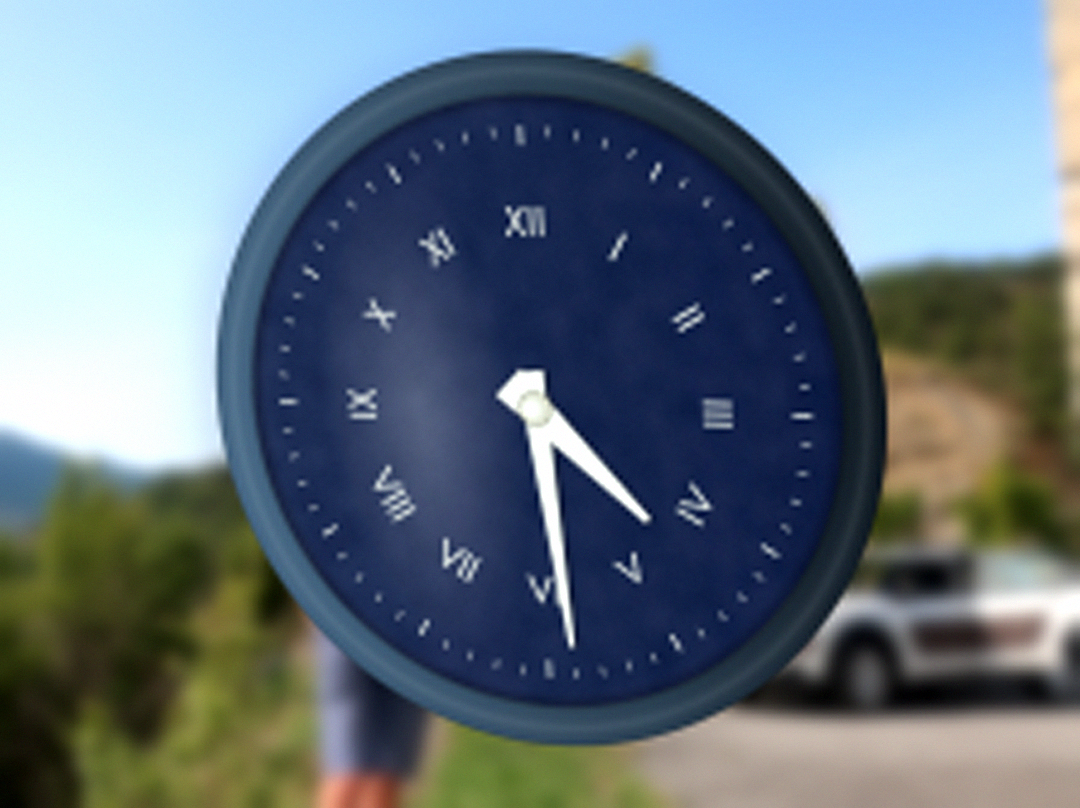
4 h 29 min
